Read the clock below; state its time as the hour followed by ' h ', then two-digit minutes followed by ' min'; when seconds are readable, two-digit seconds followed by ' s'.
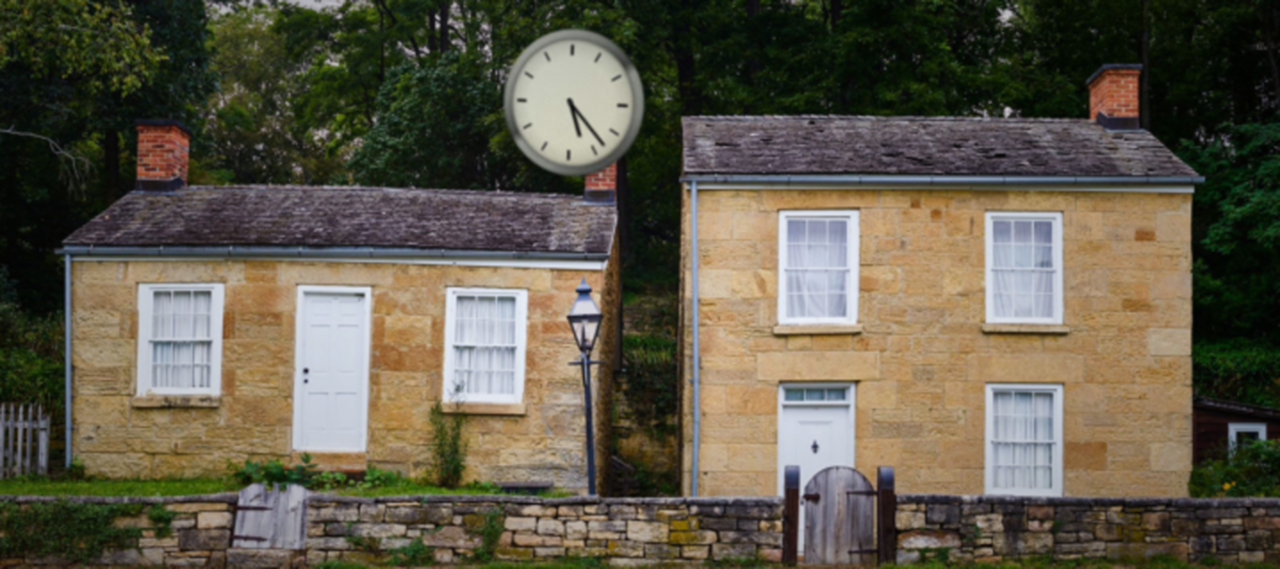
5 h 23 min
